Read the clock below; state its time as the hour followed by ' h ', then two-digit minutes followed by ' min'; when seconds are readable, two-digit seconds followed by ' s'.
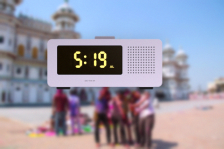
5 h 19 min
